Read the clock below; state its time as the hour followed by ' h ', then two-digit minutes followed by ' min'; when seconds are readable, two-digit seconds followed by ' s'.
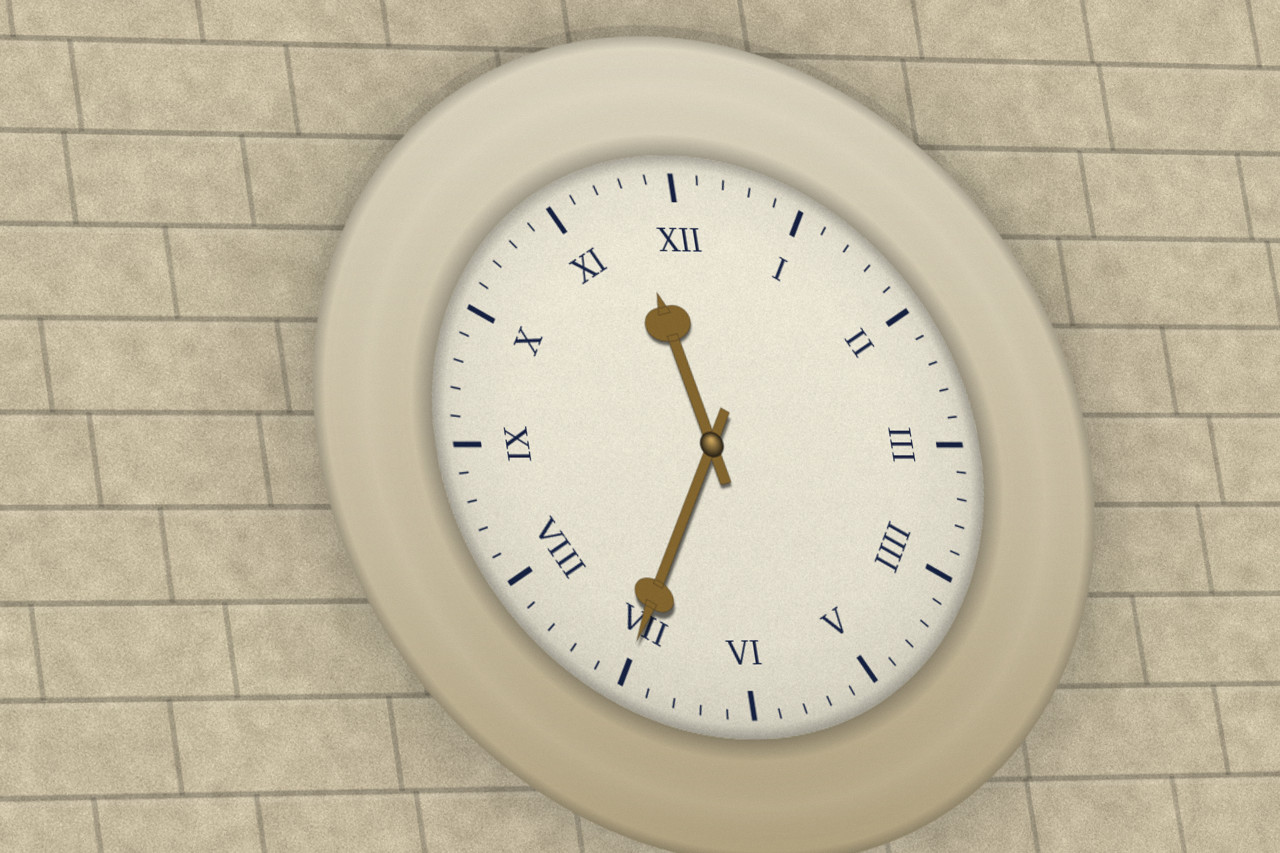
11 h 35 min
